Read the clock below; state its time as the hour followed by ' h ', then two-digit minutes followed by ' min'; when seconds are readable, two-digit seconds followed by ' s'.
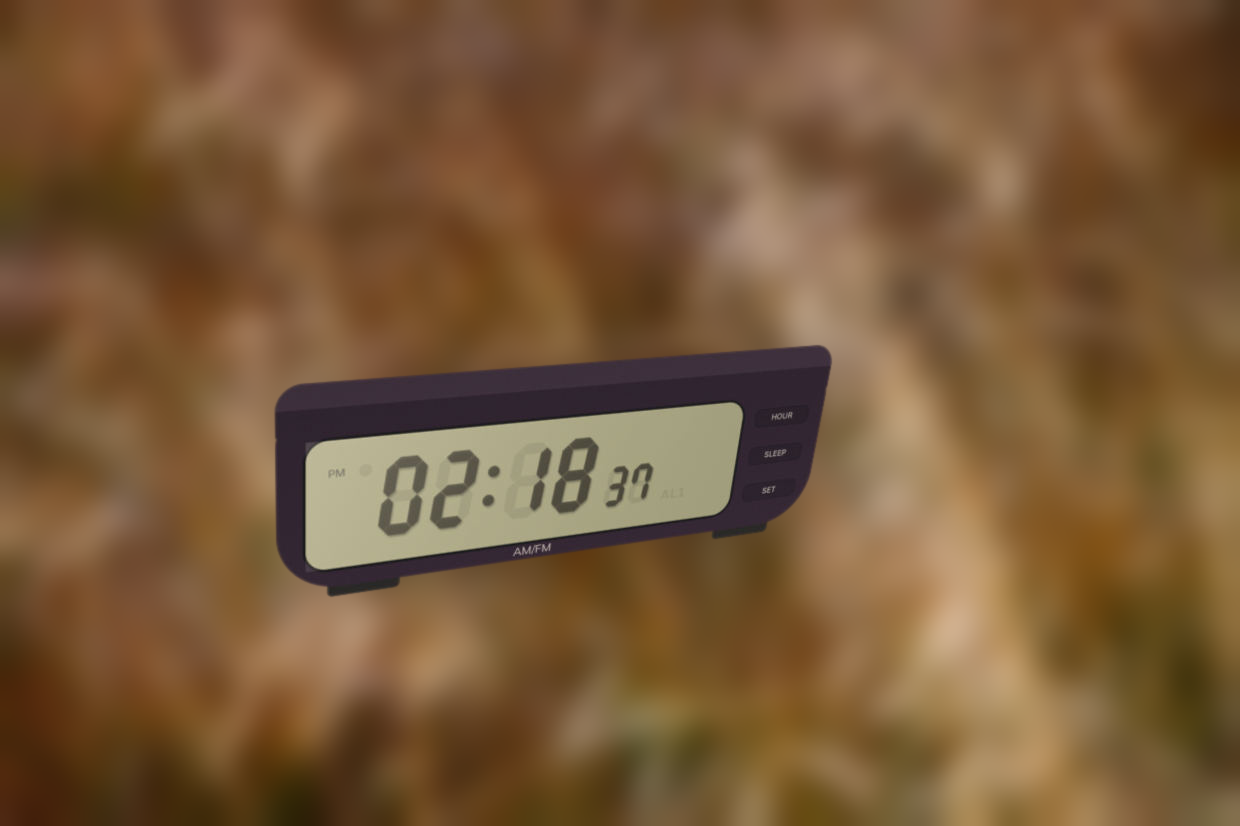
2 h 18 min 37 s
